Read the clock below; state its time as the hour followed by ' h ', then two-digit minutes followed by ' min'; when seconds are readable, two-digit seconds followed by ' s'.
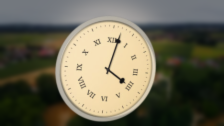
4 h 02 min
